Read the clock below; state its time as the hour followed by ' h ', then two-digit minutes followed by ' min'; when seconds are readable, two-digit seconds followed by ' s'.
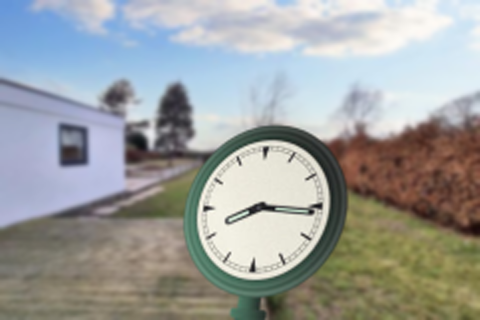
8 h 16 min
